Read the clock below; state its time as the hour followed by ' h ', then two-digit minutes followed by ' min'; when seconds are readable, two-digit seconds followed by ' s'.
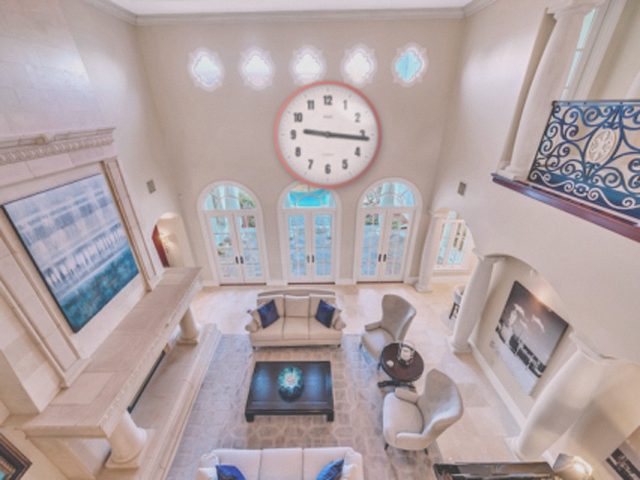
9 h 16 min
